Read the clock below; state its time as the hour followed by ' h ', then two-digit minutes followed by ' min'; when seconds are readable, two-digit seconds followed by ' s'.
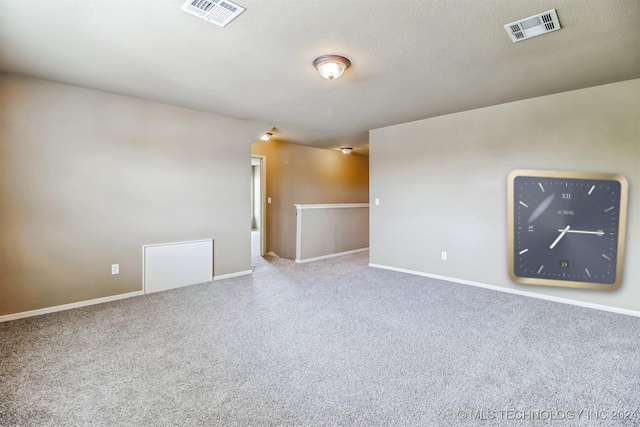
7 h 15 min
